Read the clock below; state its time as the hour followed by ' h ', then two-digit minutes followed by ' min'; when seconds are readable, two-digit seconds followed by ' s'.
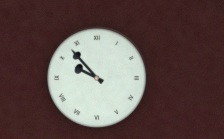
9 h 53 min
